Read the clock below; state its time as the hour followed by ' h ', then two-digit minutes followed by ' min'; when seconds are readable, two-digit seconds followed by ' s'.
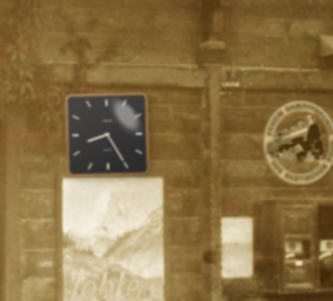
8 h 25 min
